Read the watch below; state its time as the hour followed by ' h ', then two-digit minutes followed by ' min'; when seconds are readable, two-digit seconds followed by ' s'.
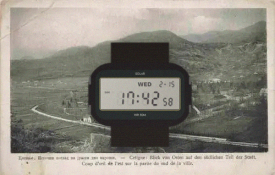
17 h 42 min 58 s
